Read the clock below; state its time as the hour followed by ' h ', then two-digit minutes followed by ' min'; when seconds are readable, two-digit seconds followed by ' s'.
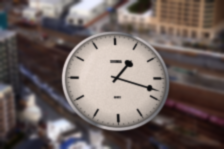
1 h 18 min
